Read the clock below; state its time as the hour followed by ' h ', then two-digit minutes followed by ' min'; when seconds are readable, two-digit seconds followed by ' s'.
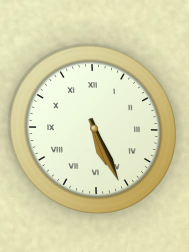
5 h 26 min
